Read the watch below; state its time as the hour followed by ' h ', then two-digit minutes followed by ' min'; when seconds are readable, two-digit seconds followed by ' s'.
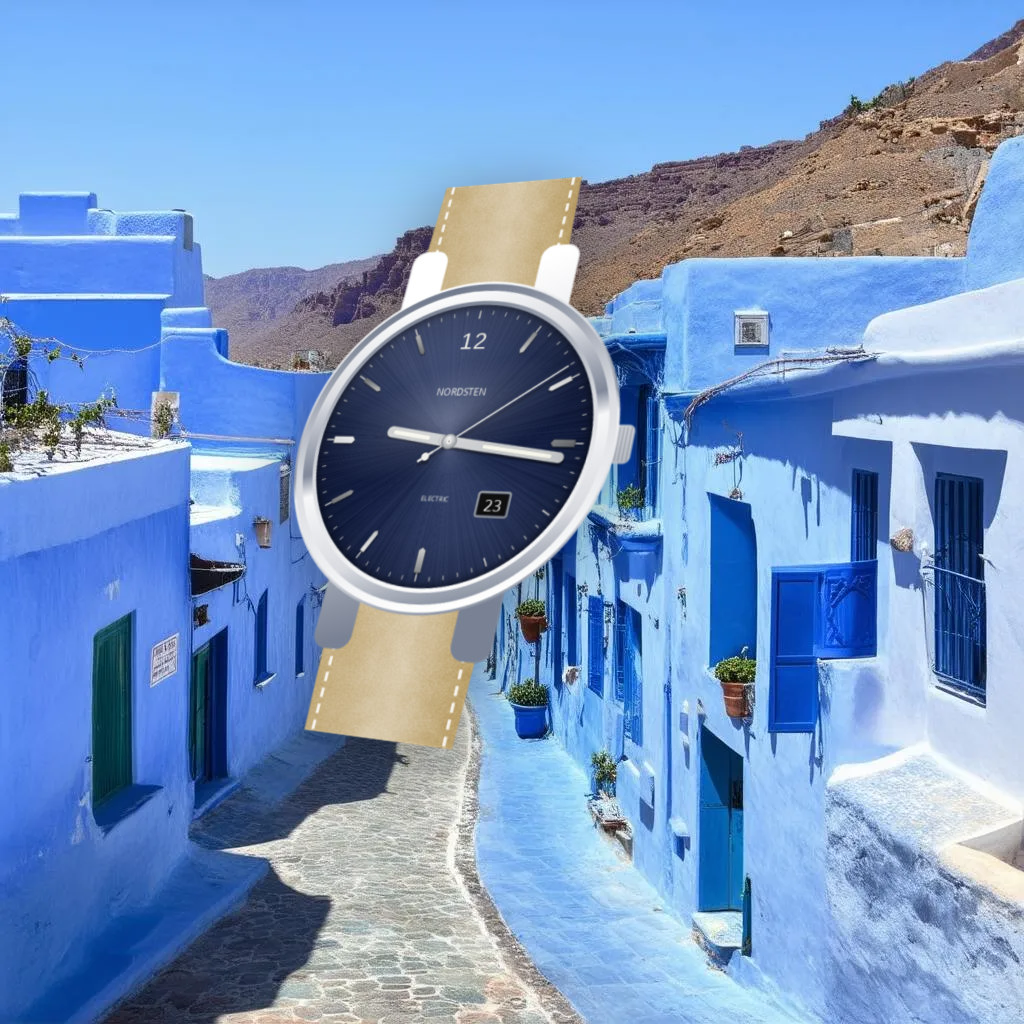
9 h 16 min 09 s
